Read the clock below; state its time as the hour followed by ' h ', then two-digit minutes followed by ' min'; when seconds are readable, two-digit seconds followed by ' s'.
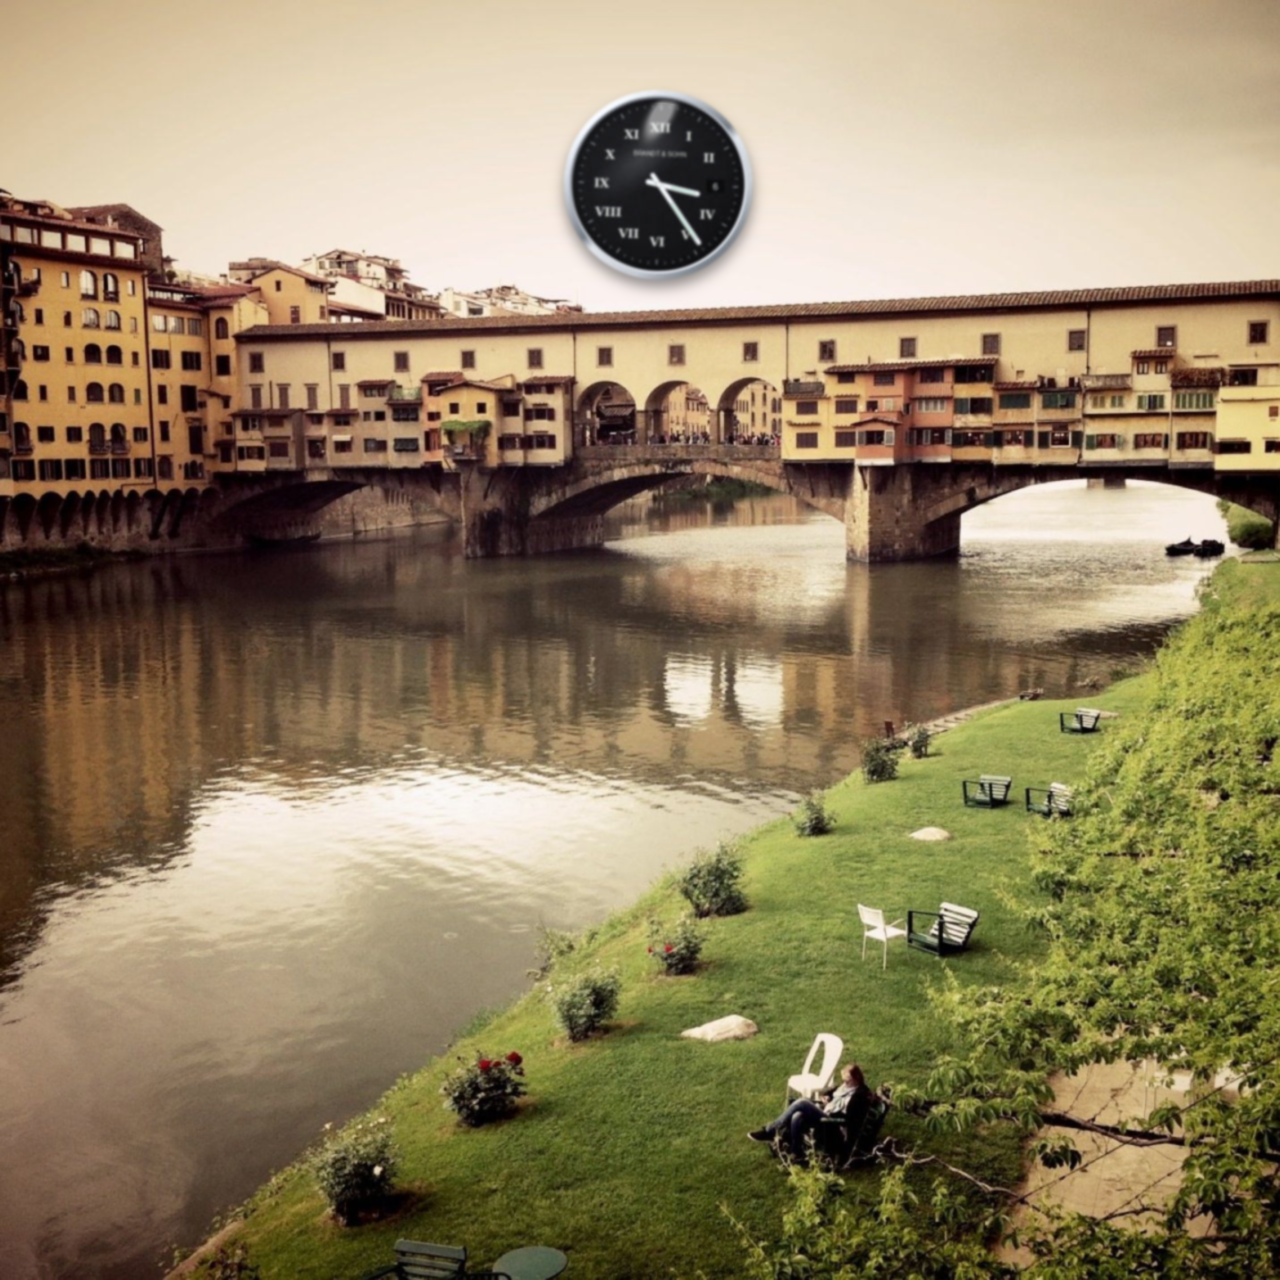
3 h 24 min
